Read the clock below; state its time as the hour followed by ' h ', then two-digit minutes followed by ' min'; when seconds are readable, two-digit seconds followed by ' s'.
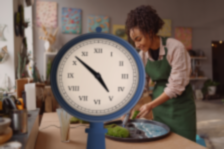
4 h 52 min
